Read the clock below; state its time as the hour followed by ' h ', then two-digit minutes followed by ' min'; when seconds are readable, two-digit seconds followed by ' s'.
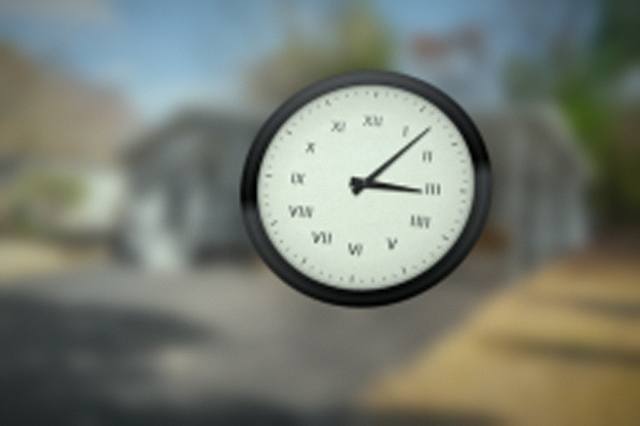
3 h 07 min
